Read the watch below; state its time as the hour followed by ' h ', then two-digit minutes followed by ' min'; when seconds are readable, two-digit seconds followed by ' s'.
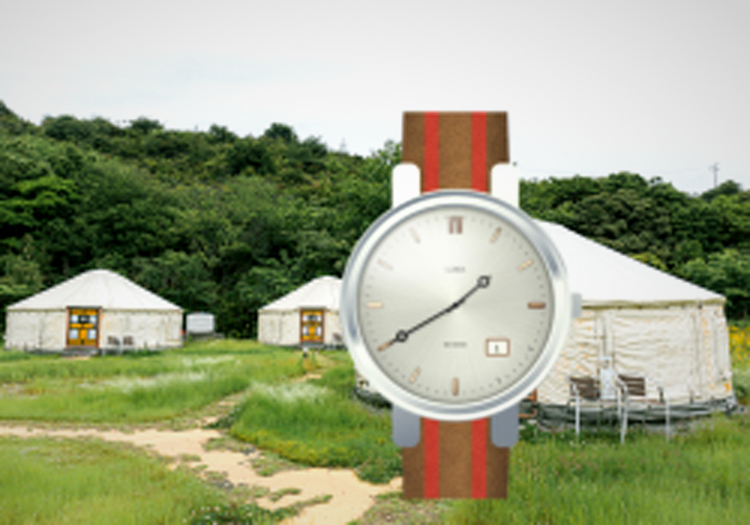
1 h 40 min
